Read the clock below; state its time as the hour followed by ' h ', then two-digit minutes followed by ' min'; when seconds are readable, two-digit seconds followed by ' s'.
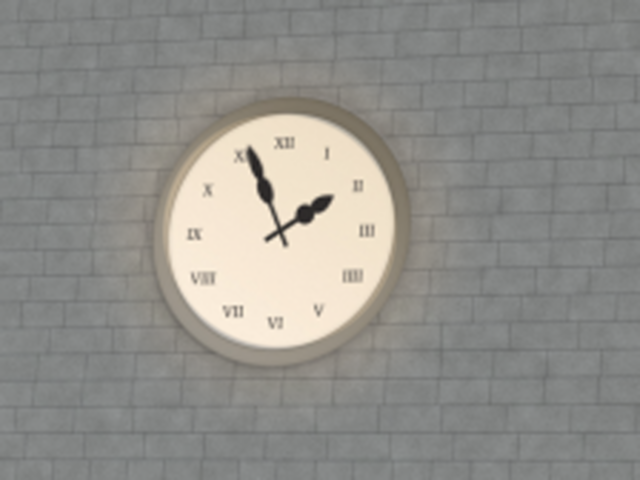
1 h 56 min
